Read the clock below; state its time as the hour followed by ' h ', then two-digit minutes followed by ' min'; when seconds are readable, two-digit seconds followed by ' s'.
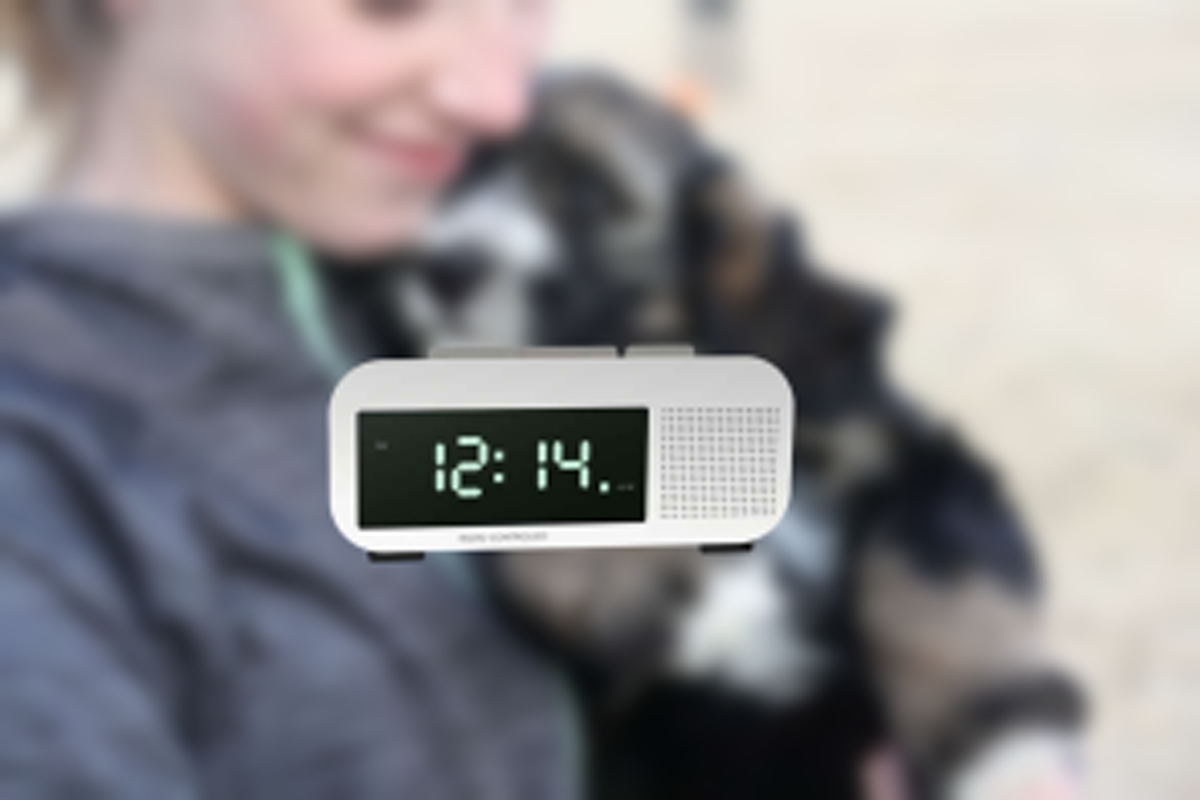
12 h 14 min
